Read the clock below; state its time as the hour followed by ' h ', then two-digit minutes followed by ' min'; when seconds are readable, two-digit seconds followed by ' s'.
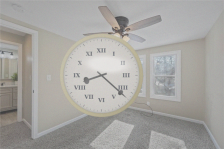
8 h 22 min
